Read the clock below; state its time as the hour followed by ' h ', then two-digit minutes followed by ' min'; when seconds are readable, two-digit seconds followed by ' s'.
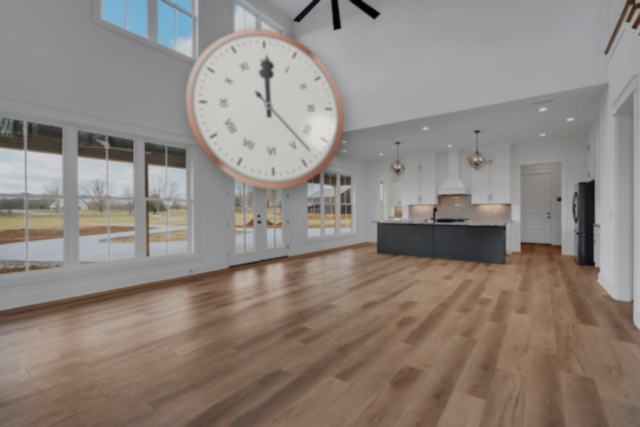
12 h 00 min 23 s
